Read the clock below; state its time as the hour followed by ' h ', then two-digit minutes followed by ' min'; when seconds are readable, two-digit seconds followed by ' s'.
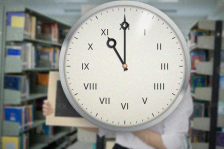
11 h 00 min
